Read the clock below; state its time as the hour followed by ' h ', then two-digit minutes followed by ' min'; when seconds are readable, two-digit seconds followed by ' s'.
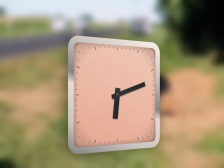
6 h 12 min
